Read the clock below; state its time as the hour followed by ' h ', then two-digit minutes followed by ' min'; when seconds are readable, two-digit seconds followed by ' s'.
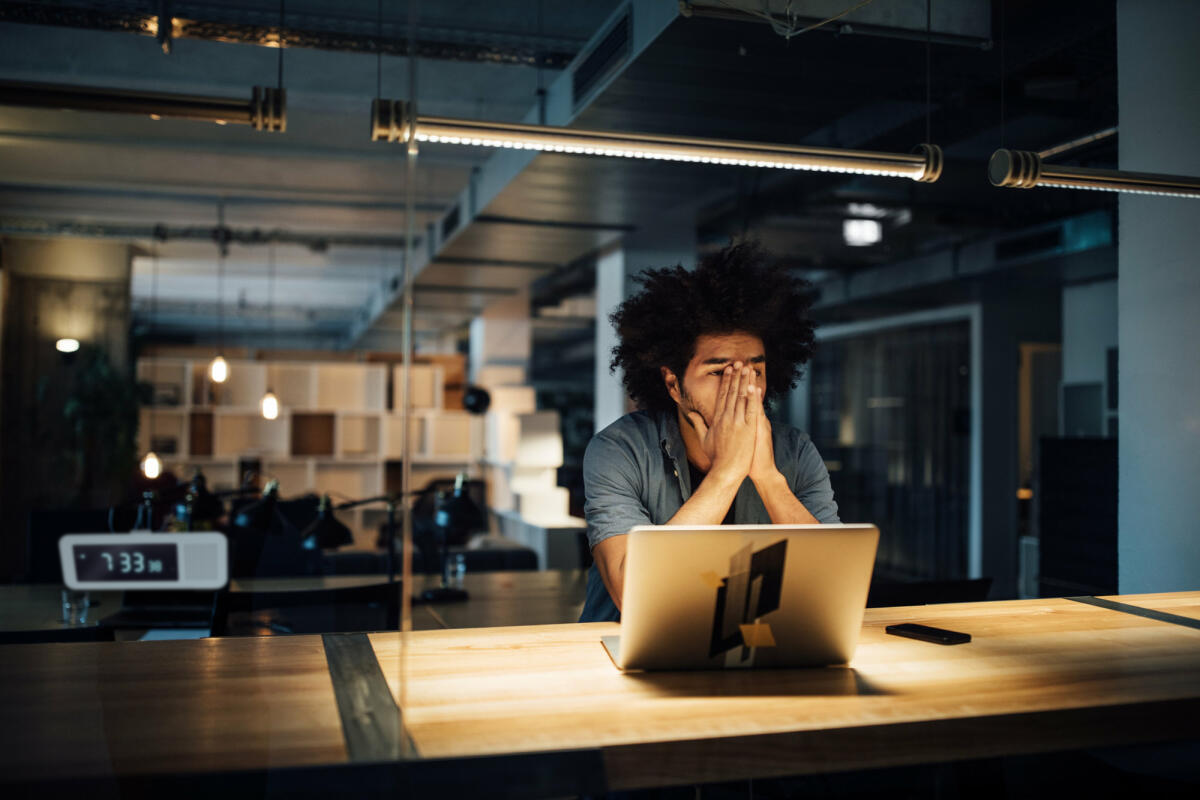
7 h 33 min
